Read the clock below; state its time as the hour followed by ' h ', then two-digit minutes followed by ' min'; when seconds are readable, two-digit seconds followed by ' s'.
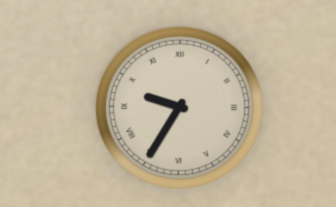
9 h 35 min
